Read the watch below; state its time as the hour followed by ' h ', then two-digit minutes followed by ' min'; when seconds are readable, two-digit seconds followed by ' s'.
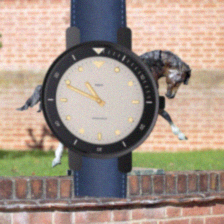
10 h 49 min
